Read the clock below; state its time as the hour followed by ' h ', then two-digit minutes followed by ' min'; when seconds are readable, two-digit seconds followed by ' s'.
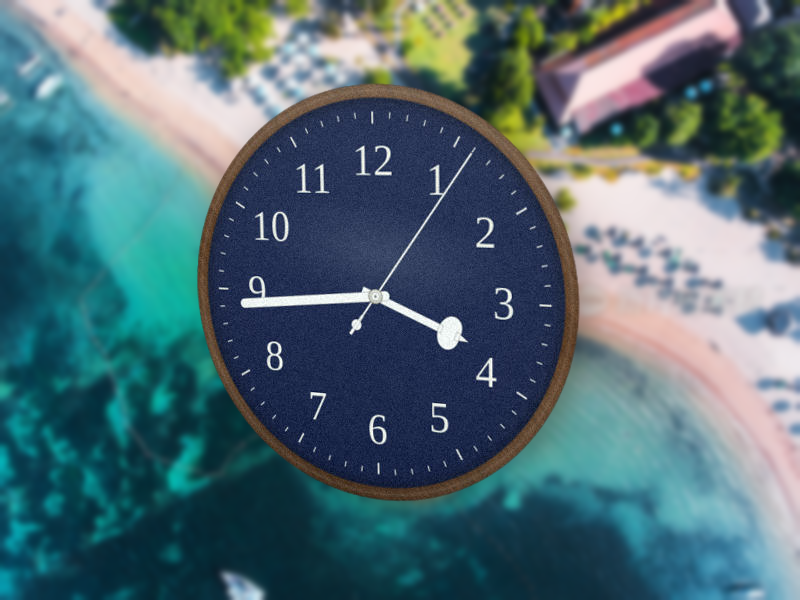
3 h 44 min 06 s
